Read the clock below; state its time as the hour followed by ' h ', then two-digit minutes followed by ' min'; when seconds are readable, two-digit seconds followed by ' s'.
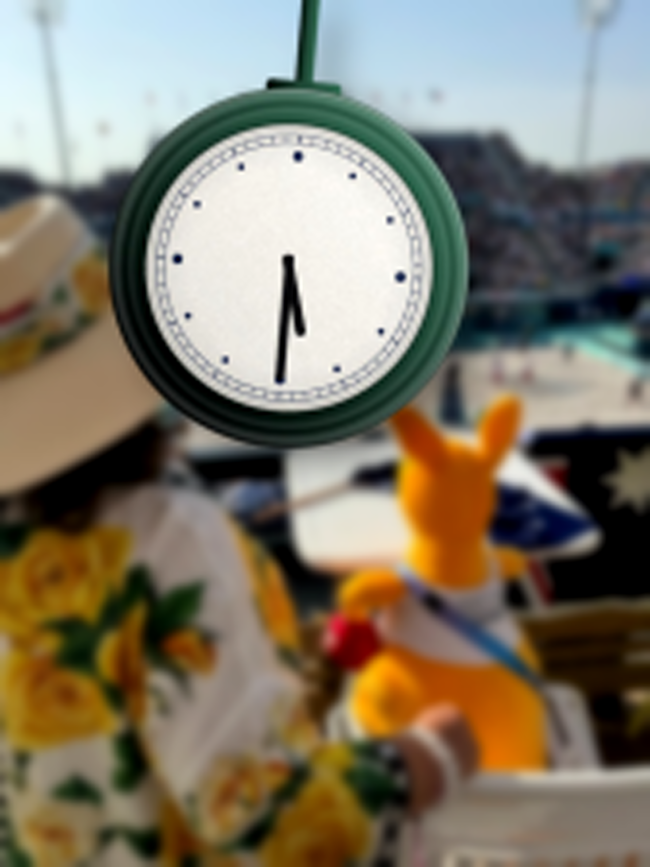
5 h 30 min
